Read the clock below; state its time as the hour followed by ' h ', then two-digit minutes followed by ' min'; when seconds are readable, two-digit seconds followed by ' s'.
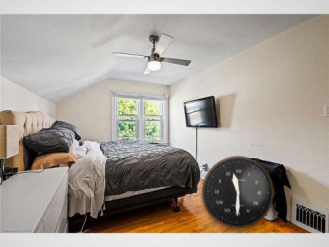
11 h 30 min
